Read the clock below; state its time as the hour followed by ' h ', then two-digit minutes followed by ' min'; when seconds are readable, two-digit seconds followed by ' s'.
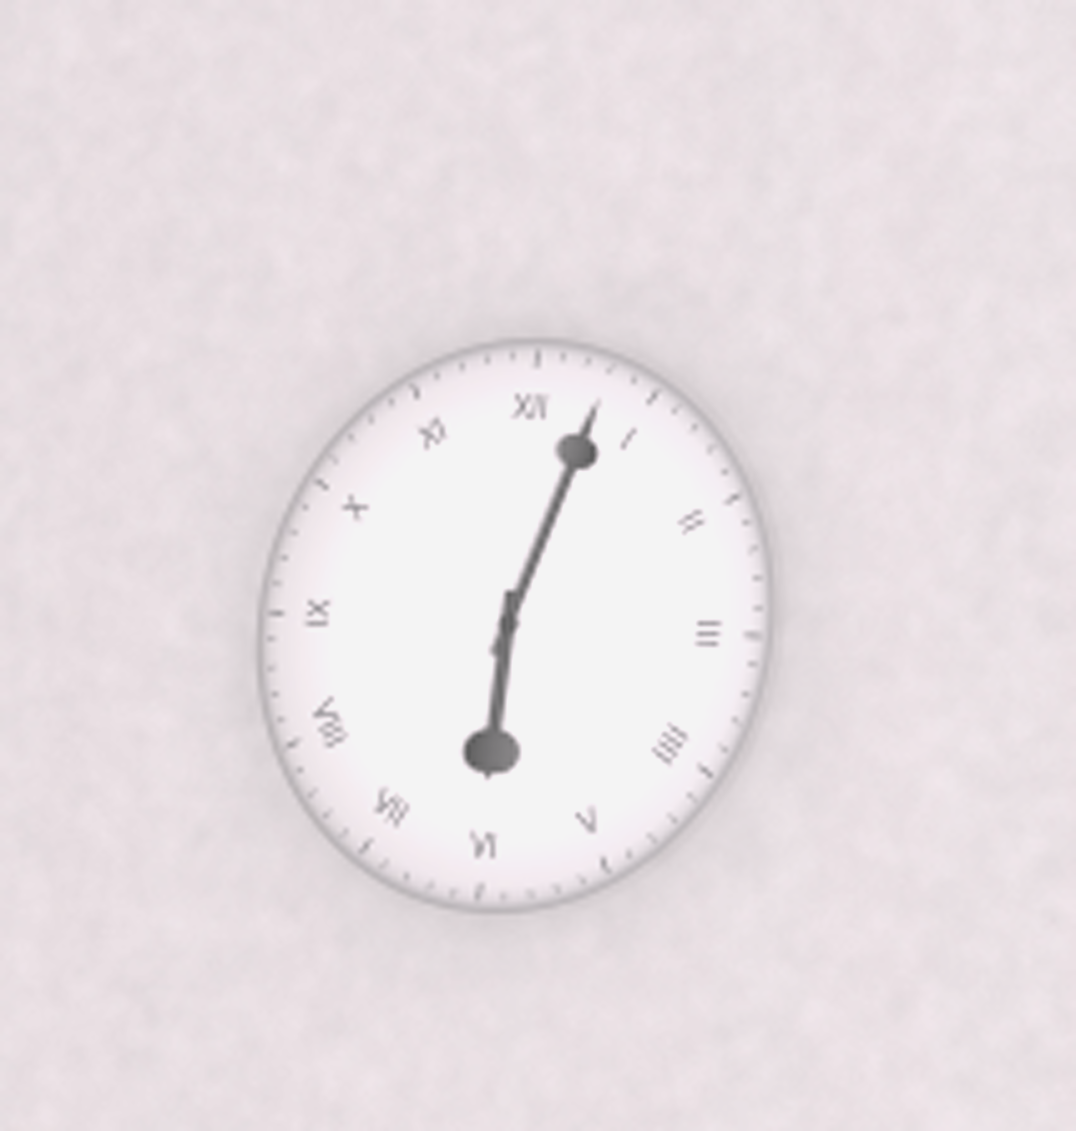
6 h 03 min
